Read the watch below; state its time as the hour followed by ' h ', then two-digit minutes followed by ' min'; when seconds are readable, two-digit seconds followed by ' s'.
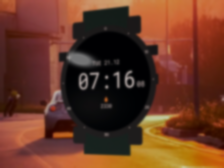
7 h 16 min
